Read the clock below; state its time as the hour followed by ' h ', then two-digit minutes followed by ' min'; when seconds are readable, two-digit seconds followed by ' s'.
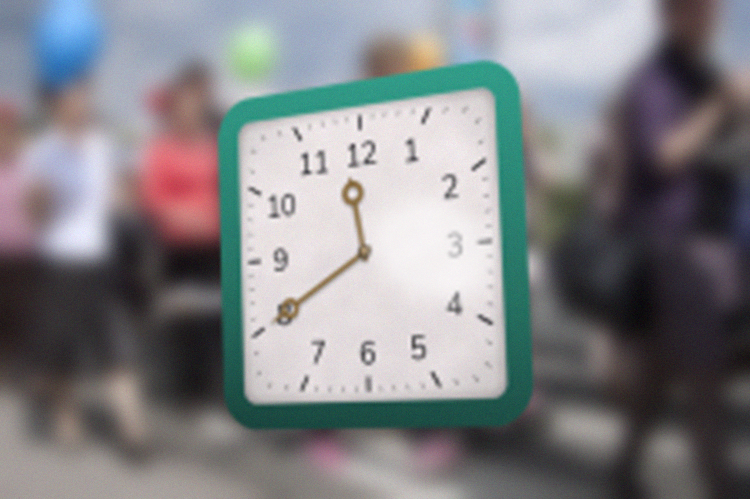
11 h 40 min
